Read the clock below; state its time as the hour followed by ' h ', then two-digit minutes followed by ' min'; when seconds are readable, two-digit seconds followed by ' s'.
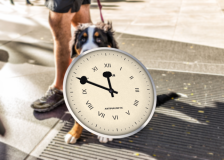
11 h 49 min
